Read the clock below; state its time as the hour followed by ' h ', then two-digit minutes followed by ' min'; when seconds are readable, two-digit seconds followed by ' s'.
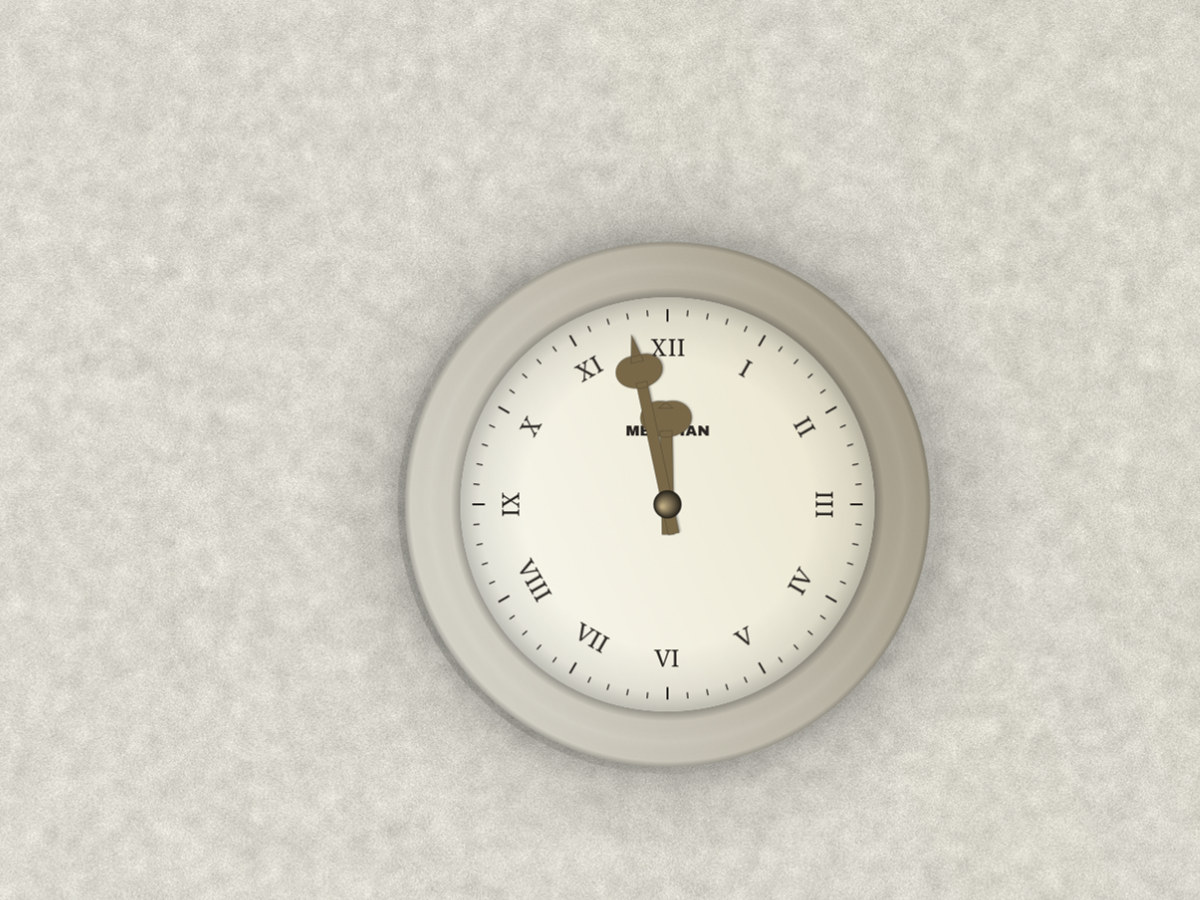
11 h 58 min
